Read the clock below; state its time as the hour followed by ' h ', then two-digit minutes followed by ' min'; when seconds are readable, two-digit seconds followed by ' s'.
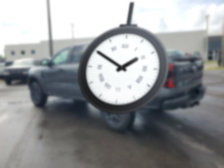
1 h 50 min
